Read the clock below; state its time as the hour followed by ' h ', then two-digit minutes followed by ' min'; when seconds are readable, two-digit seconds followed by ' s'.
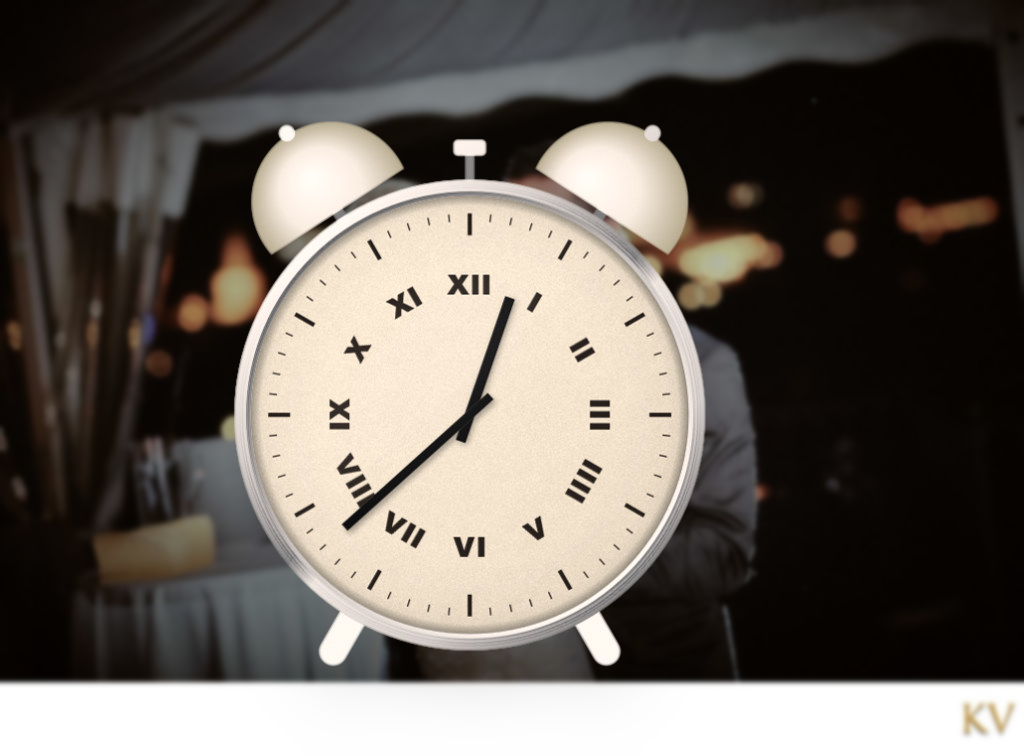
12 h 38 min
